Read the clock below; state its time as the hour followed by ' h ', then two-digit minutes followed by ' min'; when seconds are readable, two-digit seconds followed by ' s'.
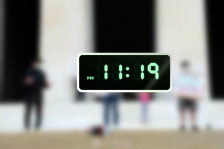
11 h 19 min
